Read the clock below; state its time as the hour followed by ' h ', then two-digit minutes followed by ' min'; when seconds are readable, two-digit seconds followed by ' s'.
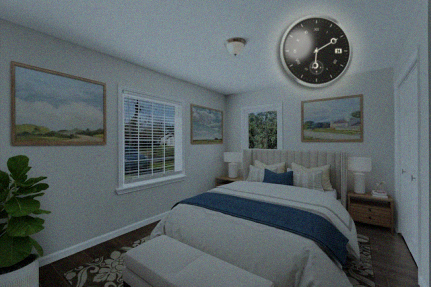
6 h 10 min
